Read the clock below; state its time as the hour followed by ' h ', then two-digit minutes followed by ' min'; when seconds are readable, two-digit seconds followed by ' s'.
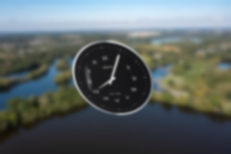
8 h 05 min
